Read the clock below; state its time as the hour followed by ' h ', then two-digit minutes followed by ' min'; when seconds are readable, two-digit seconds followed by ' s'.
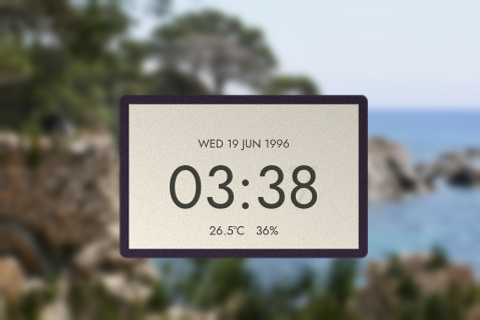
3 h 38 min
